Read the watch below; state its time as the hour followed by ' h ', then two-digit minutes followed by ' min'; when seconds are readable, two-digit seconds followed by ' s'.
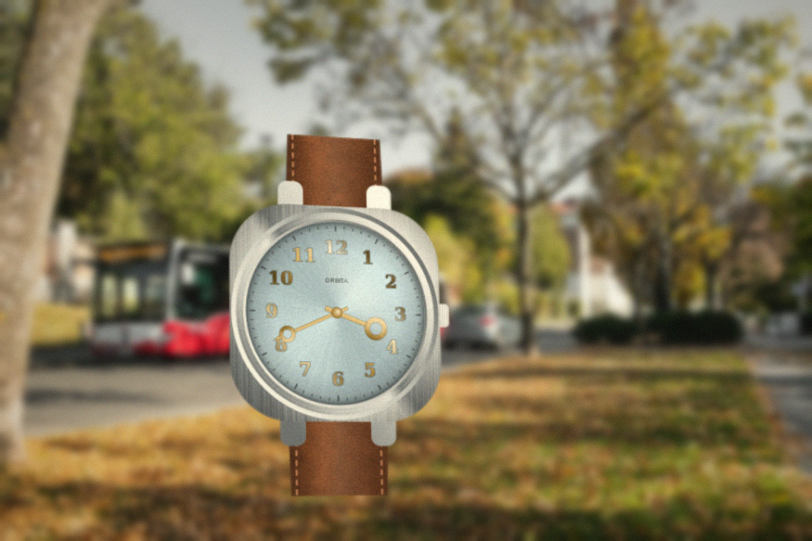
3 h 41 min
